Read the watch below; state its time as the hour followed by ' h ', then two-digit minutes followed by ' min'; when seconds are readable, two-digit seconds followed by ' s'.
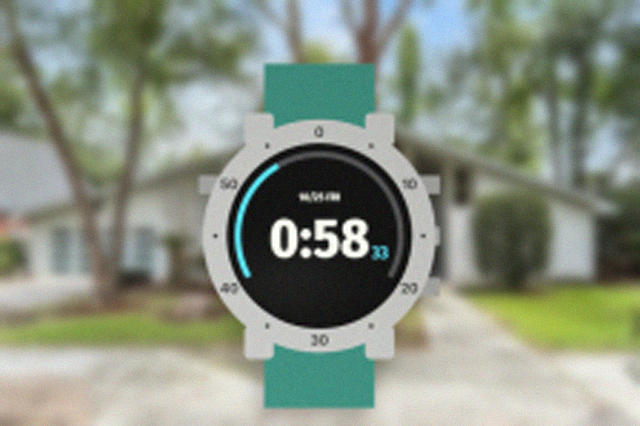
0 h 58 min
